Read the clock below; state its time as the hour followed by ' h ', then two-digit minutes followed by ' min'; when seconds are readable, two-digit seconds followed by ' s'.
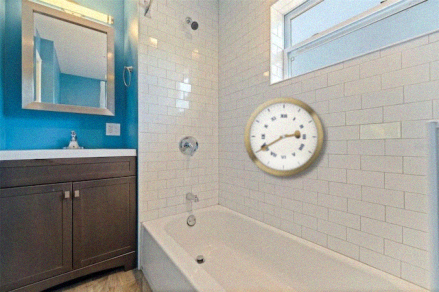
2 h 40 min
